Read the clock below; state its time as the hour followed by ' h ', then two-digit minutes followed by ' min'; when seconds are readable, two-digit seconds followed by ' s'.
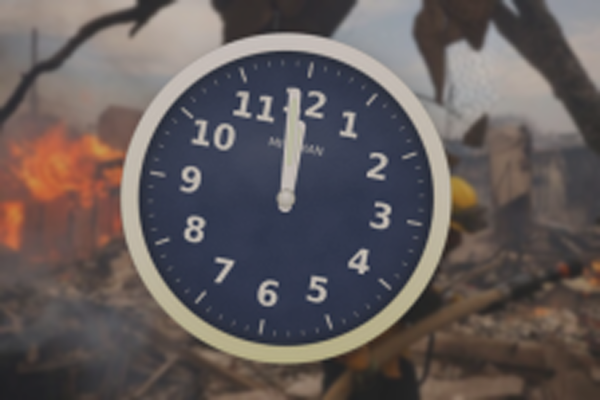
11 h 59 min
